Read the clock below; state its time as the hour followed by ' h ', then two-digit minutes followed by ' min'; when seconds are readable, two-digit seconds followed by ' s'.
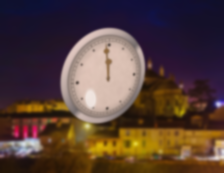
11 h 59 min
